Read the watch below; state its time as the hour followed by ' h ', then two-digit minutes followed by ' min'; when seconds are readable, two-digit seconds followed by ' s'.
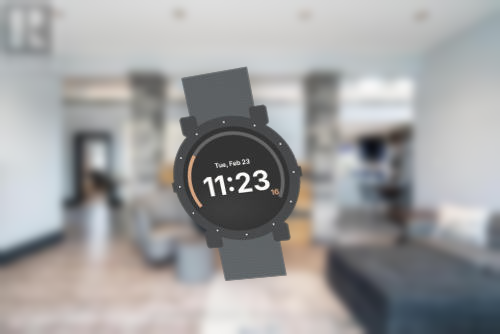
11 h 23 min 16 s
